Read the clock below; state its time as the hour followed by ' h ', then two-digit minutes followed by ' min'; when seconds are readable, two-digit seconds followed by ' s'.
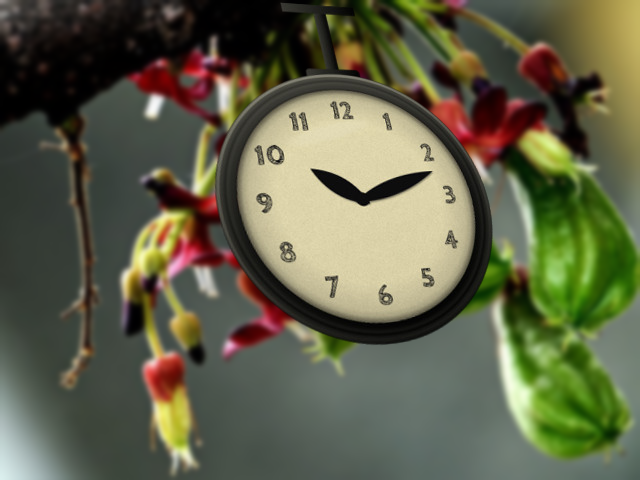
10 h 12 min
